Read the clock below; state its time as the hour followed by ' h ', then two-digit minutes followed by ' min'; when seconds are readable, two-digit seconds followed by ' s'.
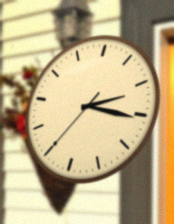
2 h 15 min 35 s
